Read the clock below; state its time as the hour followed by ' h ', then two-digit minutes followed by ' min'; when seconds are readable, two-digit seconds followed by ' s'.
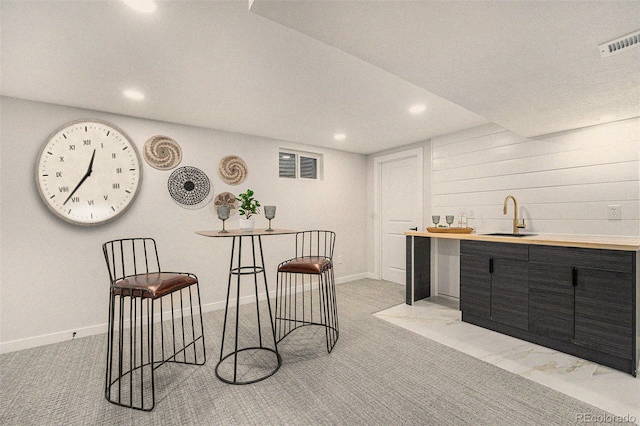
12 h 37 min
